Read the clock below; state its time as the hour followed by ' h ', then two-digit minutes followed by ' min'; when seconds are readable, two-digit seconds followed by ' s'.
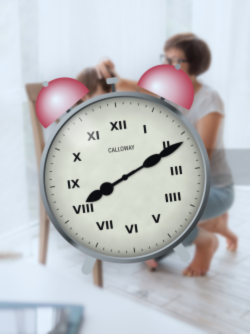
8 h 11 min
